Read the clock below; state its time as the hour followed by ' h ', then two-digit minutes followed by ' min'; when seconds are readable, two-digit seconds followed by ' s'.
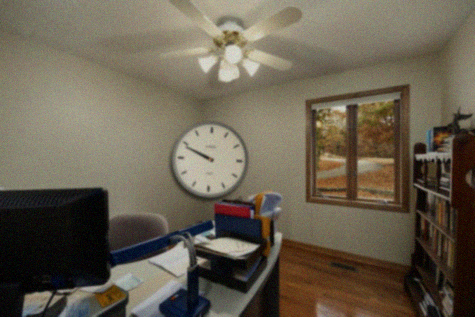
9 h 49 min
